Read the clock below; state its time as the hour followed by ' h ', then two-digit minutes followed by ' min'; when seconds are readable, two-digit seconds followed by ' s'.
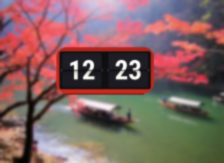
12 h 23 min
